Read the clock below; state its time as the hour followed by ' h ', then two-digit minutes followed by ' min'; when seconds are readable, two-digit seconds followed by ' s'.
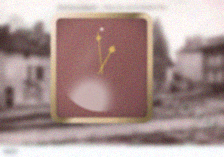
12 h 59 min
